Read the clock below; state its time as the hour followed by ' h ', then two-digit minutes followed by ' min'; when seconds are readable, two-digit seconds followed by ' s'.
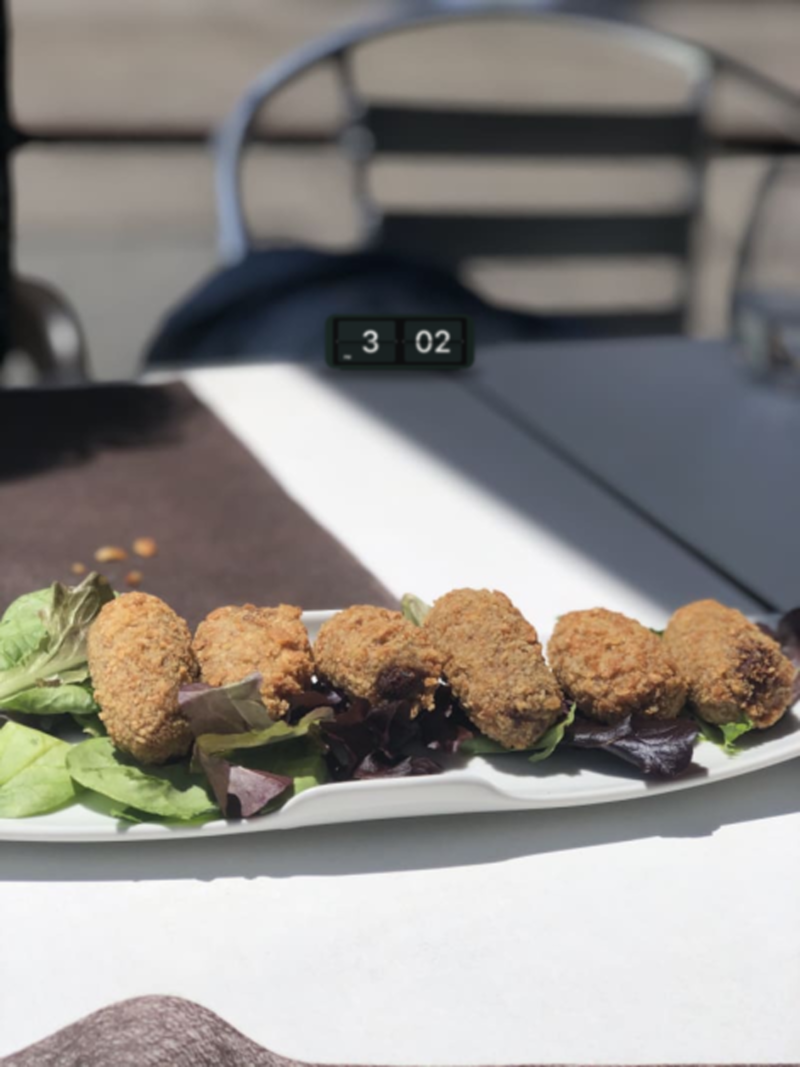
3 h 02 min
